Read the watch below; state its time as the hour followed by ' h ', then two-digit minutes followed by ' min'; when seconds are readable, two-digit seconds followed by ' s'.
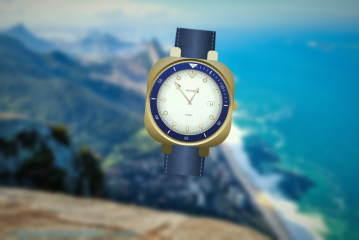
12 h 53 min
